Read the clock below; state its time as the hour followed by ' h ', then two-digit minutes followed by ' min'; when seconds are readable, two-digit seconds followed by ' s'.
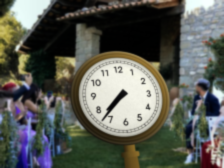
7 h 37 min
